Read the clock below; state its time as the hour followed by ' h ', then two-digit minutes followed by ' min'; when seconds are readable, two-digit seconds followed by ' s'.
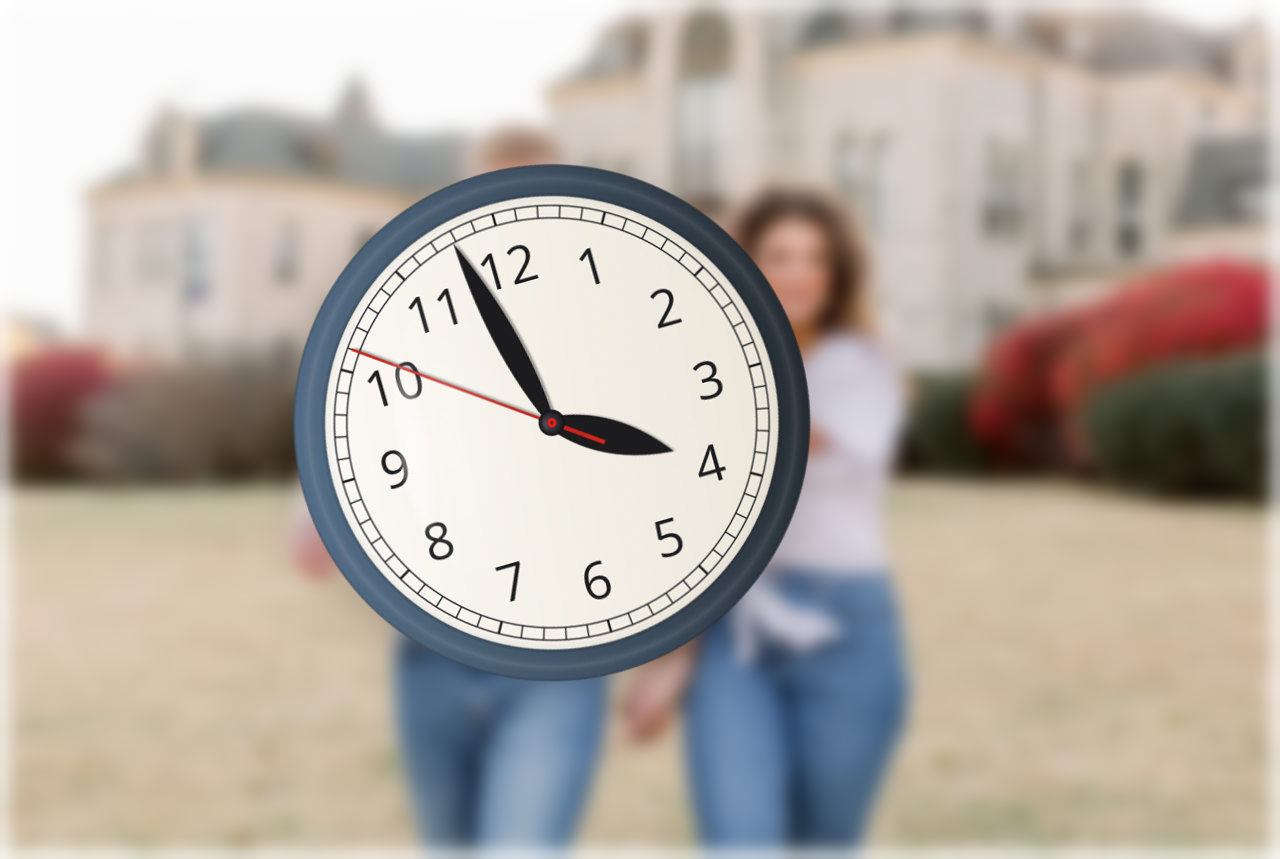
3 h 57 min 51 s
